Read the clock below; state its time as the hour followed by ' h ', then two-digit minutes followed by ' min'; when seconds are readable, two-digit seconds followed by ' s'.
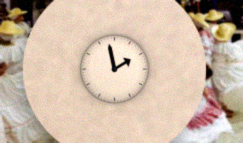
1 h 58 min
